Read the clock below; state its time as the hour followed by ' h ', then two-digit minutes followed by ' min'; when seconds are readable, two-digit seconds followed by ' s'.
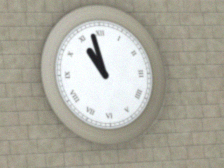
10 h 58 min
